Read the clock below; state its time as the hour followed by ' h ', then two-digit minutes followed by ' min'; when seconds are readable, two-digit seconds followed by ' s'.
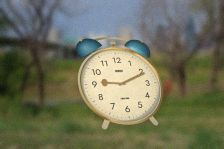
9 h 11 min
